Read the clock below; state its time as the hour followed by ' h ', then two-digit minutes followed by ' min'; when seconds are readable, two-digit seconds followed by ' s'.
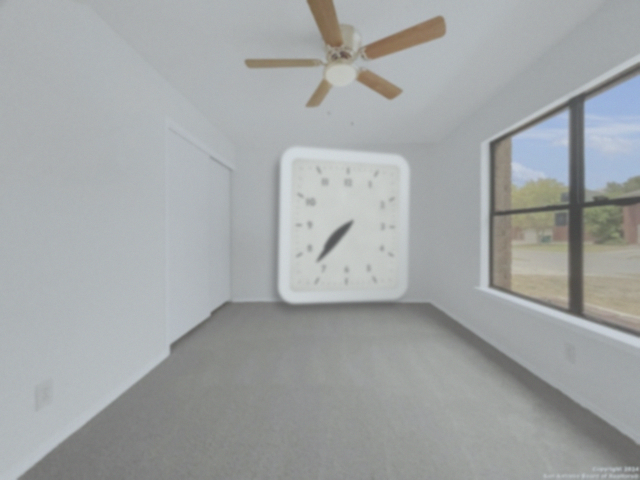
7 h 37 min
